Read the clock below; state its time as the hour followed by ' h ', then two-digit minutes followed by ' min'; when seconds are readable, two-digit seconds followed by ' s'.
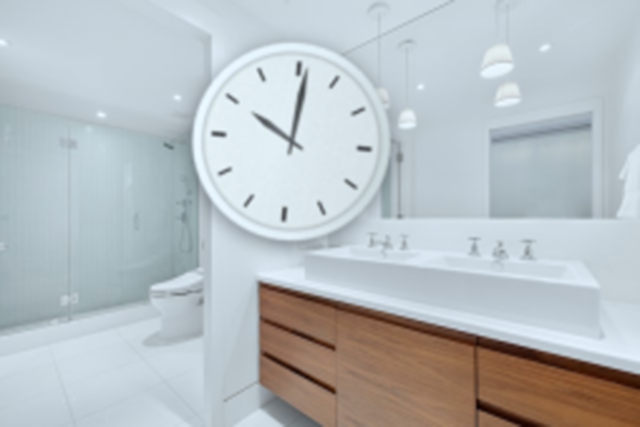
10 h 01 min
